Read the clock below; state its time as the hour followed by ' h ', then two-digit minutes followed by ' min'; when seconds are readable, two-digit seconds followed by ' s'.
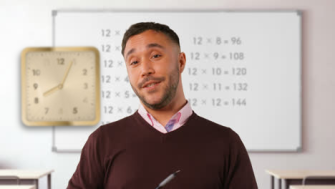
8 h 04 min
